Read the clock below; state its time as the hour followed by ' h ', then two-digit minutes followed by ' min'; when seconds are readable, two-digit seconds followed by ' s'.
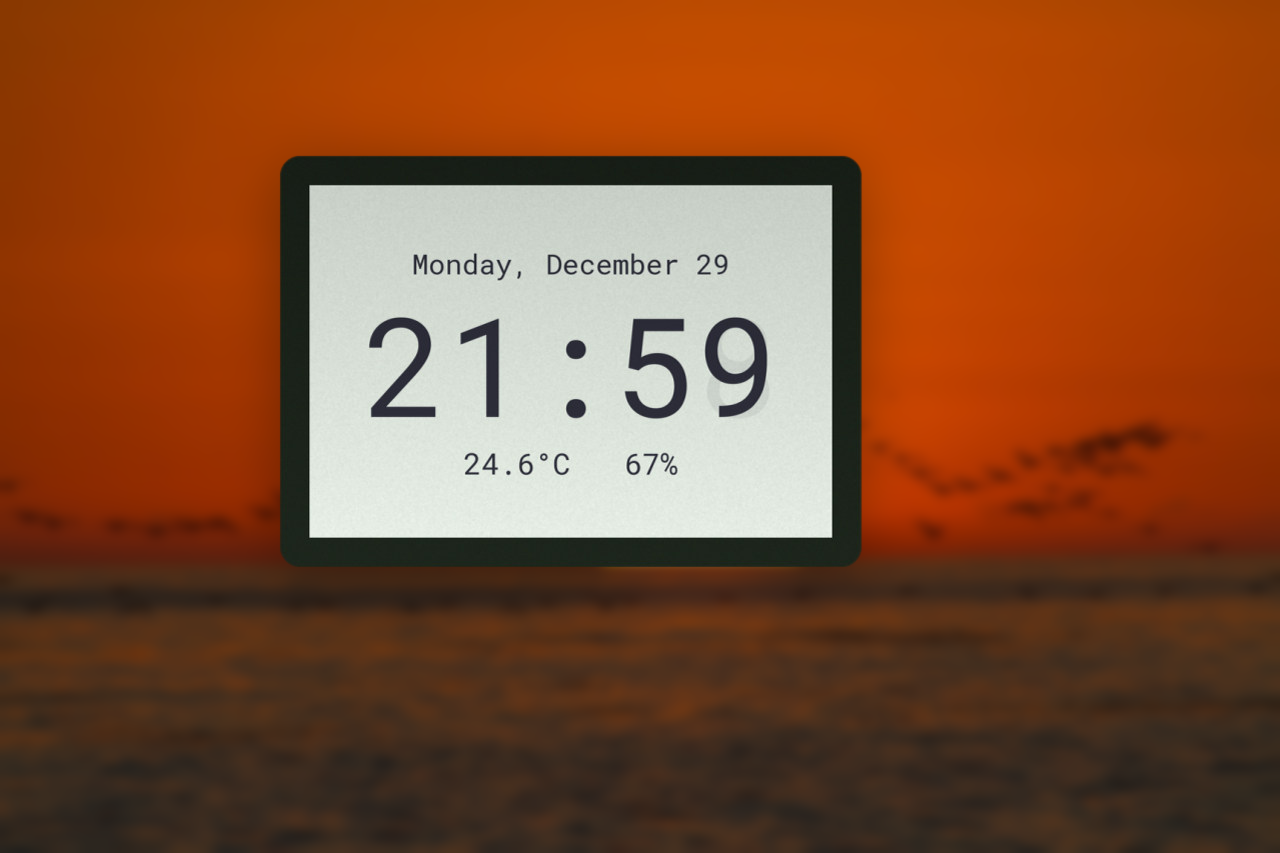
21 h 59 min
